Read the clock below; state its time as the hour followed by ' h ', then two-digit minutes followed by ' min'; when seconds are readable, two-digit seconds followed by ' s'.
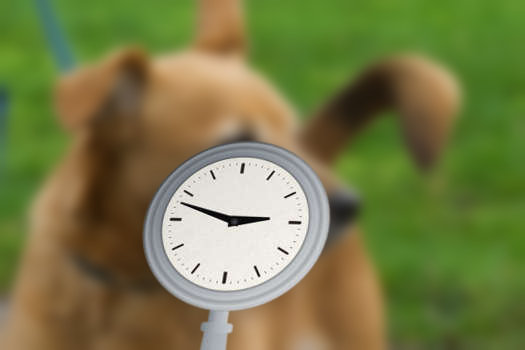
2 h 48 min
